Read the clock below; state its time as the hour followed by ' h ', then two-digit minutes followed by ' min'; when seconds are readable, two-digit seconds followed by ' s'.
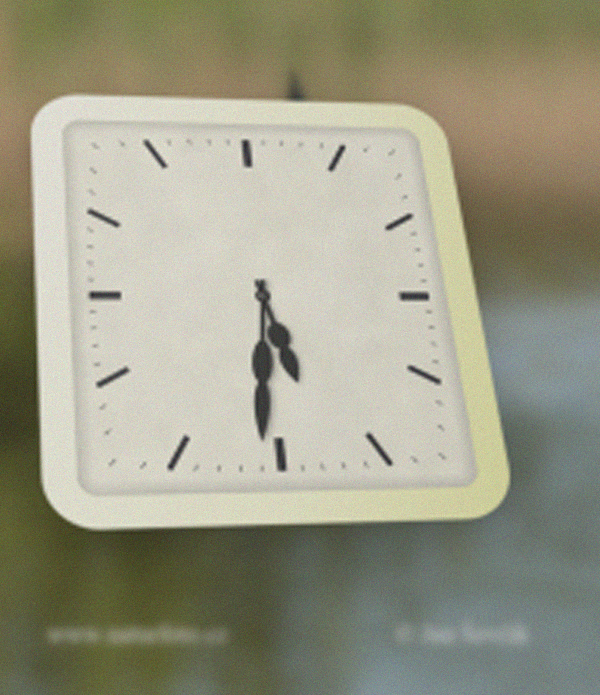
5 h 31 min
